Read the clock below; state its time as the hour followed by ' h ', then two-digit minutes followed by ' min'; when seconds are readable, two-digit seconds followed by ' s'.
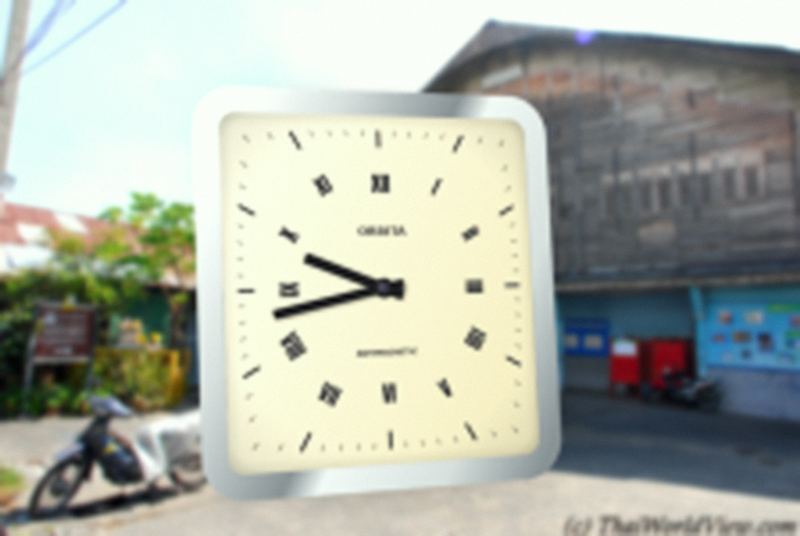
9 h 43 min
